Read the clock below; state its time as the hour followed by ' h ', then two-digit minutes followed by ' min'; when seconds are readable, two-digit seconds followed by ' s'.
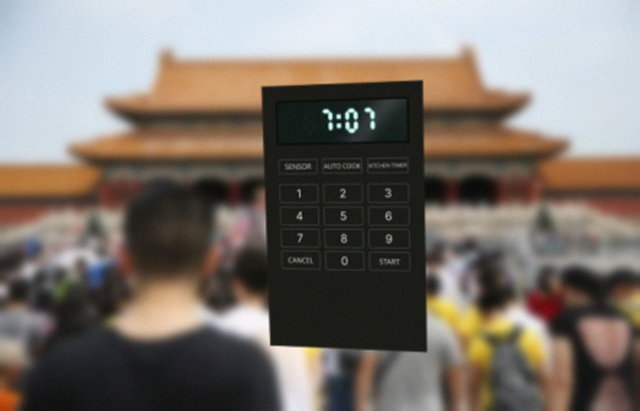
7 h 07 min
